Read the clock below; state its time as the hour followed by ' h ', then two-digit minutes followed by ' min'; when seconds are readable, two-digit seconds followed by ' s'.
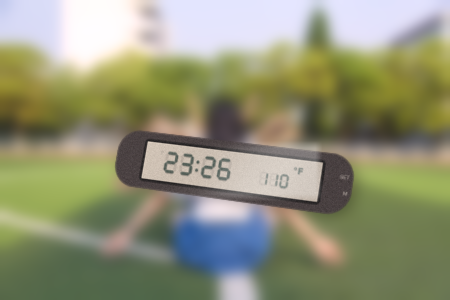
23 h 26 min
